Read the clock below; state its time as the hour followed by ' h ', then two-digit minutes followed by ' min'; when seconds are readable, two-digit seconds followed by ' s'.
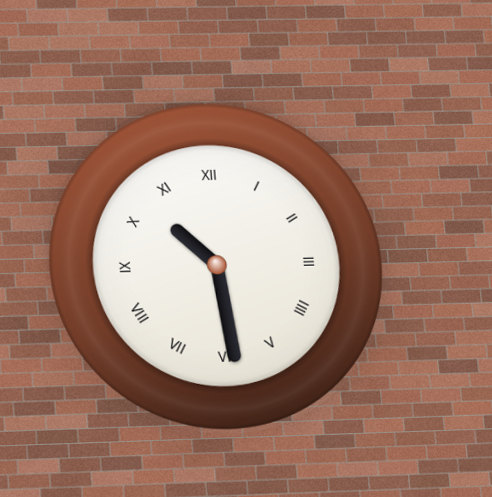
10 h 29 min
